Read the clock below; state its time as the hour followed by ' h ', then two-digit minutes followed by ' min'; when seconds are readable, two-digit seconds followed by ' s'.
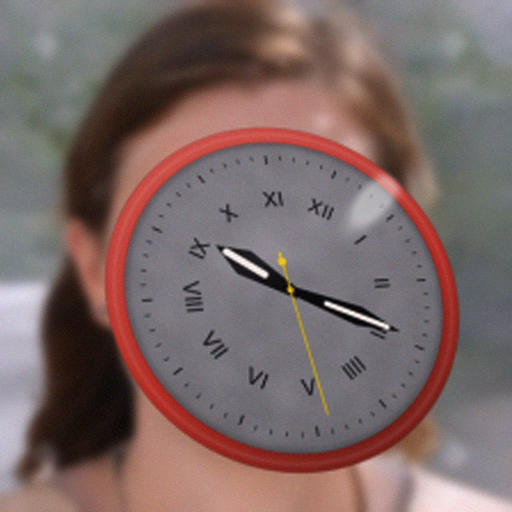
9 h 14 min 24 s
